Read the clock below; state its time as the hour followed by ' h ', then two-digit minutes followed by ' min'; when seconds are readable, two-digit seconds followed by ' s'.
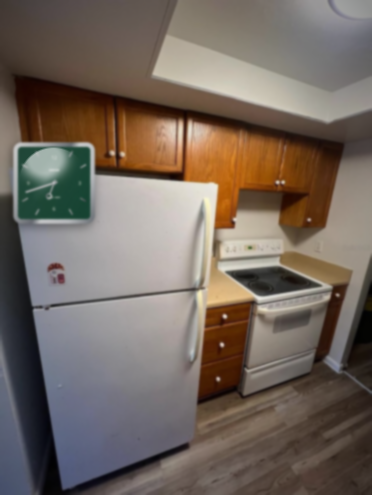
6 h 42 min
